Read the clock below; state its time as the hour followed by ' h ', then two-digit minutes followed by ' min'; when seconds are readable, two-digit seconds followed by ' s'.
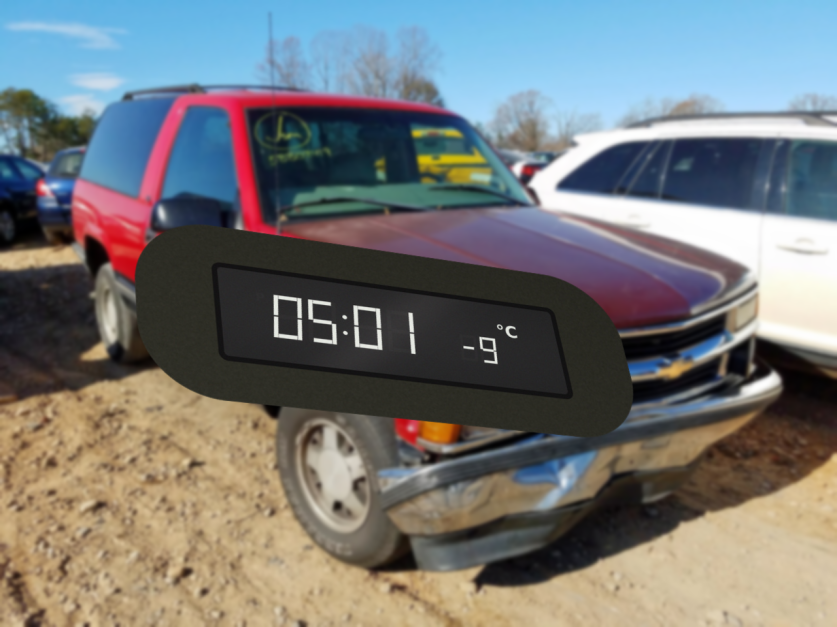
5 h 01 min
